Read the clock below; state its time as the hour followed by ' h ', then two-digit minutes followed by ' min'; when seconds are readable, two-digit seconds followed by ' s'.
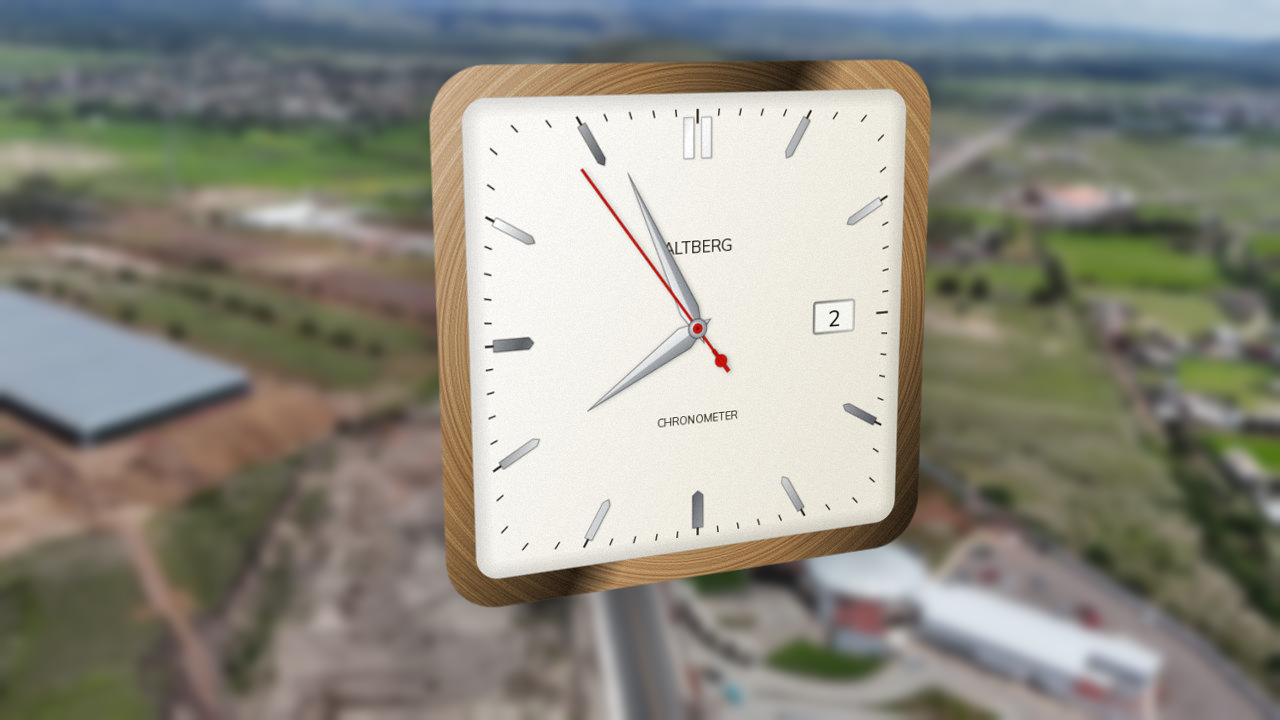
7 h 55 min 54 s
